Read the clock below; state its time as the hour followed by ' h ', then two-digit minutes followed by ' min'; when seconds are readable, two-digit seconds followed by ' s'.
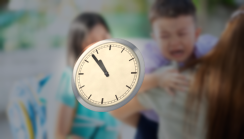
10 h 53 min
